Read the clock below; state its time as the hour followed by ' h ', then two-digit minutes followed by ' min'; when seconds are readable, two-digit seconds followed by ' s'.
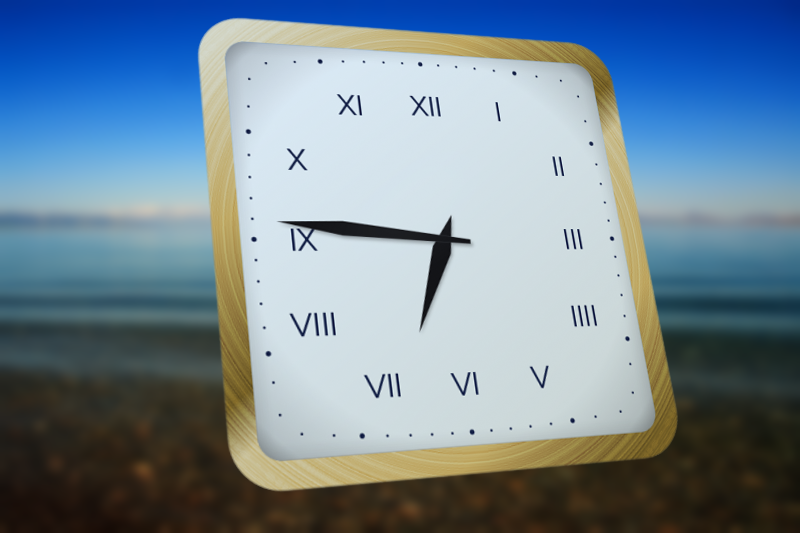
6 h 46 min
